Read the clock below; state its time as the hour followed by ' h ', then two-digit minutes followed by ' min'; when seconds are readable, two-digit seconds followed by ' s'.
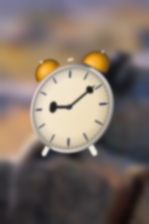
9 h 09 min
